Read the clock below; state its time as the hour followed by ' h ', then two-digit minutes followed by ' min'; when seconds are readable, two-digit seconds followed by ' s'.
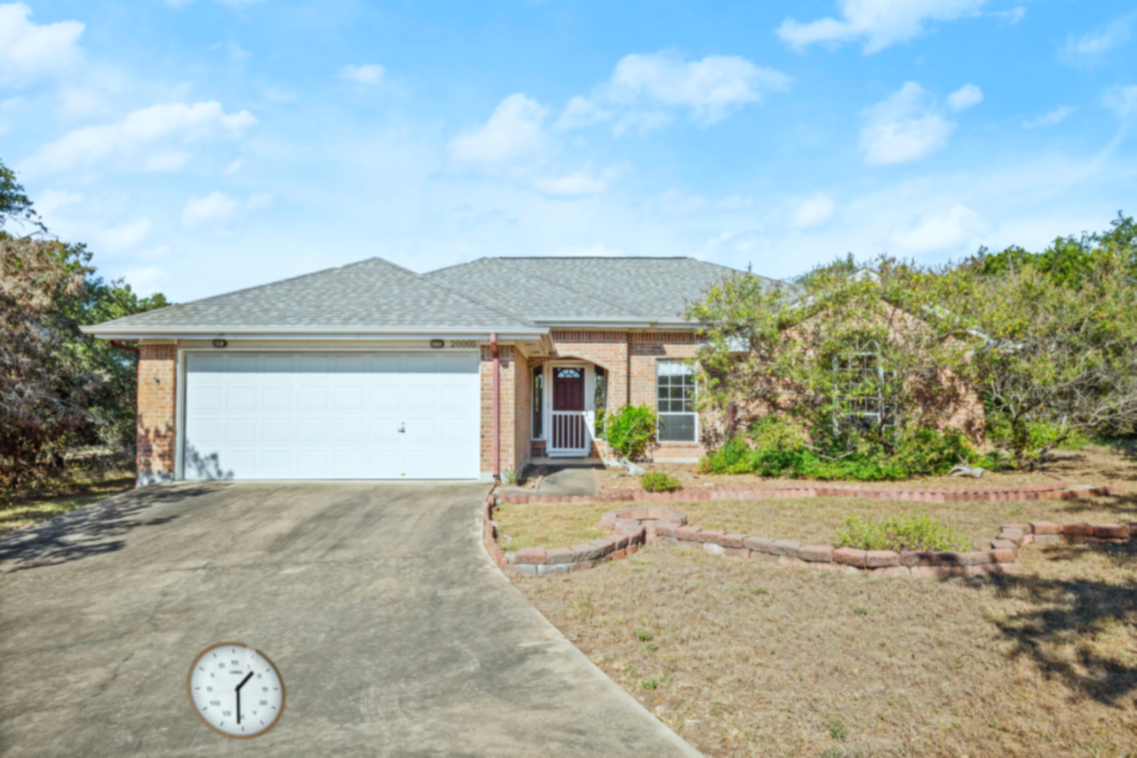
1 h 31 min
